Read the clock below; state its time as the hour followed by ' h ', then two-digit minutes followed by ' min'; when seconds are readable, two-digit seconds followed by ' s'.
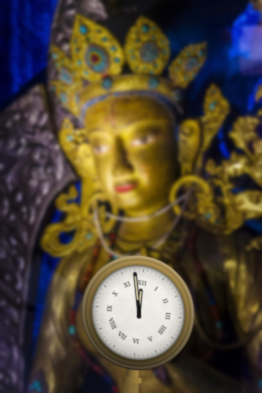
11 h 58 min
